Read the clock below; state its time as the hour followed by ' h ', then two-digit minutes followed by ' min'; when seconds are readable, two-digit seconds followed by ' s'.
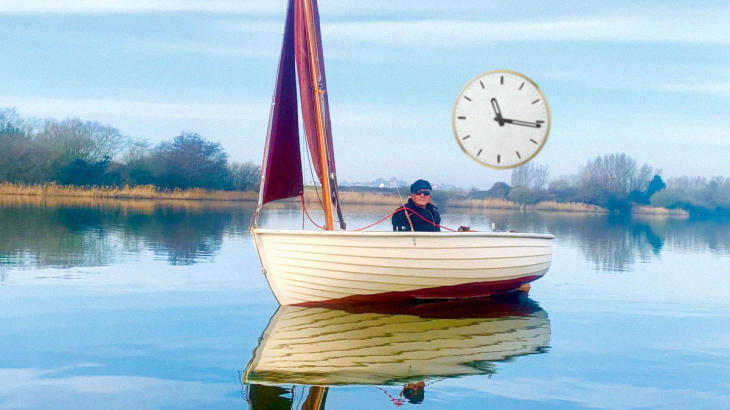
11 h 16 min
